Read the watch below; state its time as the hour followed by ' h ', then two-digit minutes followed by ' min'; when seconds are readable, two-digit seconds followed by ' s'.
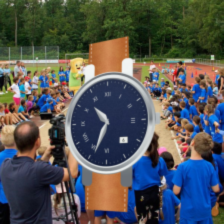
10 h 34 min
